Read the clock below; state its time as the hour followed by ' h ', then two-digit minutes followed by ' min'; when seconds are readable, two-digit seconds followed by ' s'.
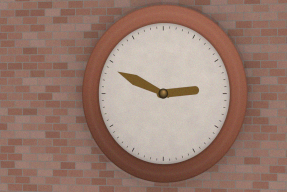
2 h 49 min
